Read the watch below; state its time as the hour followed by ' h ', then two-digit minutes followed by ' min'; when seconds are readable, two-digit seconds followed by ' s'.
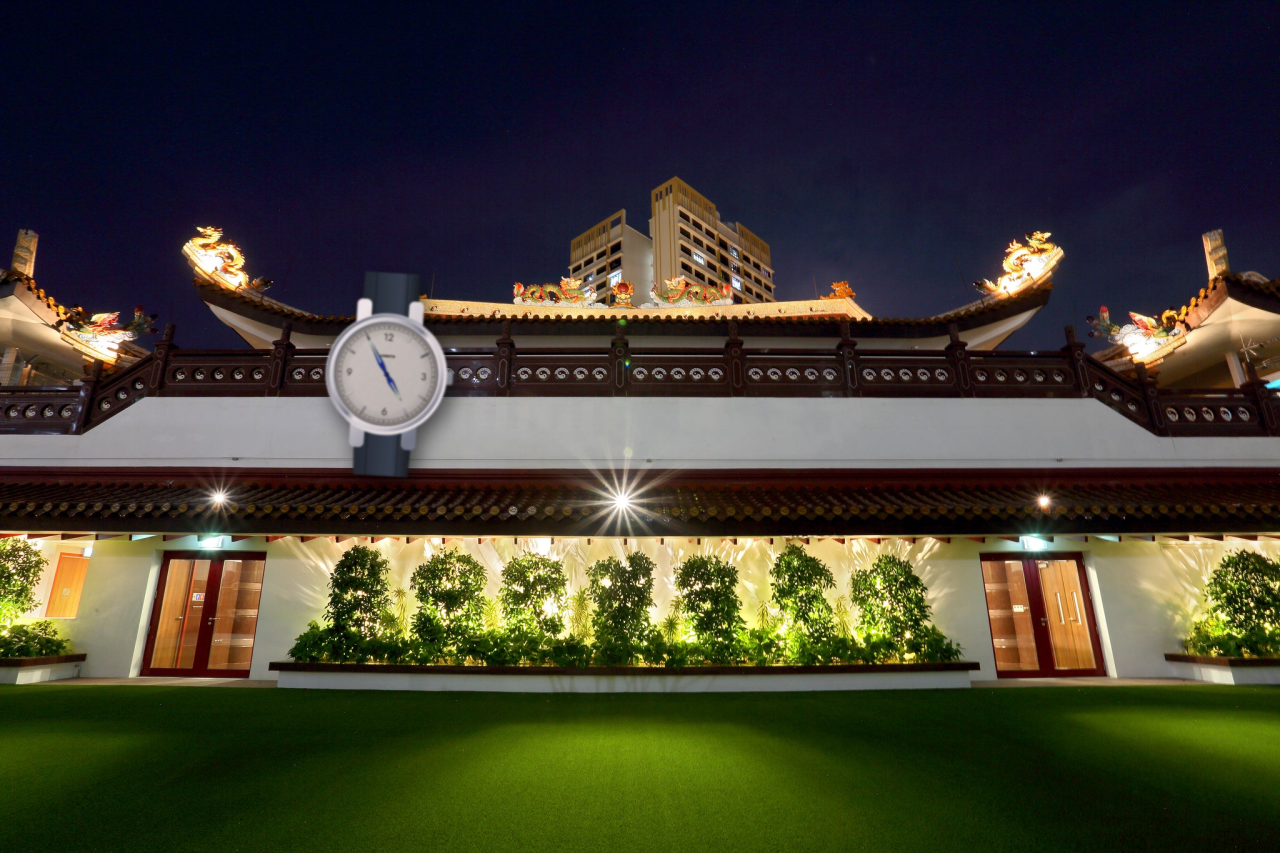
4 h 55 min
